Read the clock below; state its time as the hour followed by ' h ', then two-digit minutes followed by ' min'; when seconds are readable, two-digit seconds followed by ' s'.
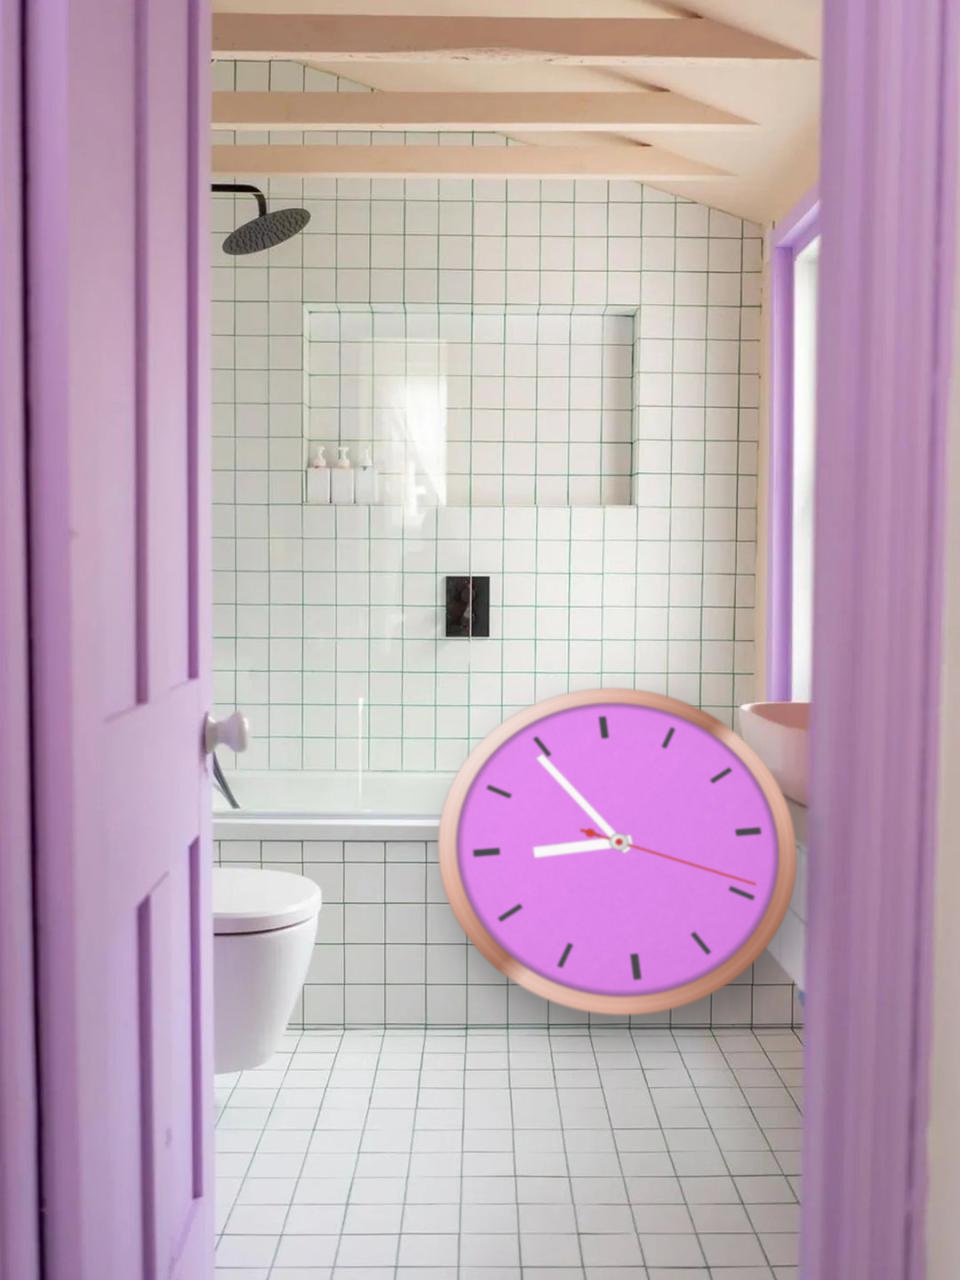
8 h 54 min 19 s
